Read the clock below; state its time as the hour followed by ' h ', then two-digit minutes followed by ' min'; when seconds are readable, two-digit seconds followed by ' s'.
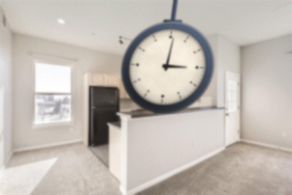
3 h 01 min
